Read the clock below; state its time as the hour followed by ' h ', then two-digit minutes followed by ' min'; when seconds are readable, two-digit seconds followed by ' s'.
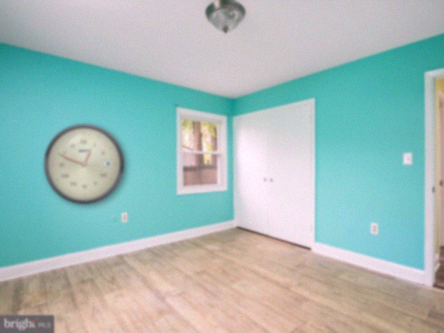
12 h 49 min
